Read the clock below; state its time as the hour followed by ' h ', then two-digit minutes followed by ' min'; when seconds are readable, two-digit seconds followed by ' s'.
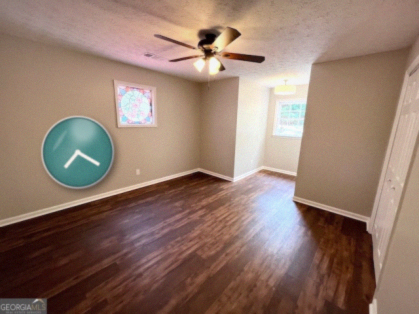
7 h 20 min
